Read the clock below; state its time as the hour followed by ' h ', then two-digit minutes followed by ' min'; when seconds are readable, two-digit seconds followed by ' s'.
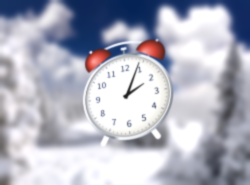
2 h 04 min
